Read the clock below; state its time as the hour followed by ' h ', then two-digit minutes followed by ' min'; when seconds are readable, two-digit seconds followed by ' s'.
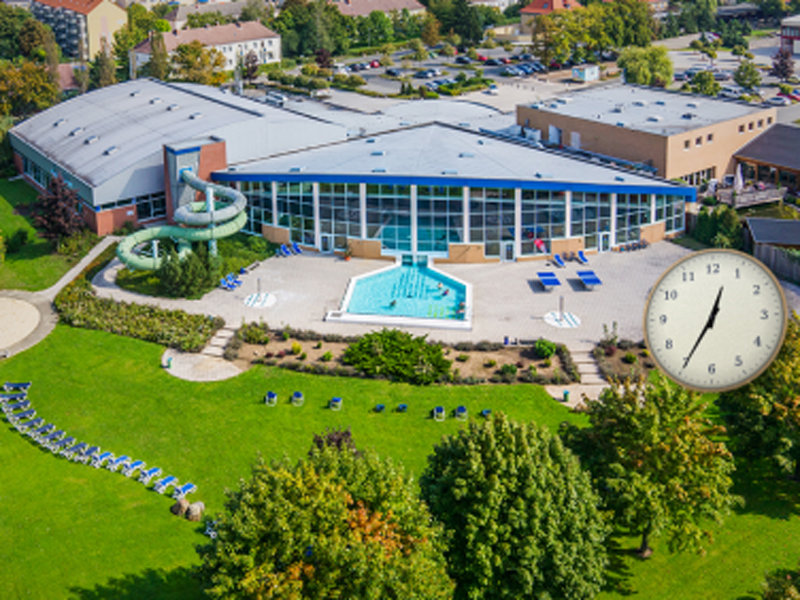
12 h 35 min
